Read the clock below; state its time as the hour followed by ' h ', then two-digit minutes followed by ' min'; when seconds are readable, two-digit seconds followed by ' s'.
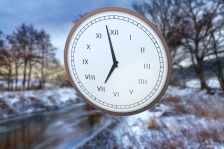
6 h 58 min
